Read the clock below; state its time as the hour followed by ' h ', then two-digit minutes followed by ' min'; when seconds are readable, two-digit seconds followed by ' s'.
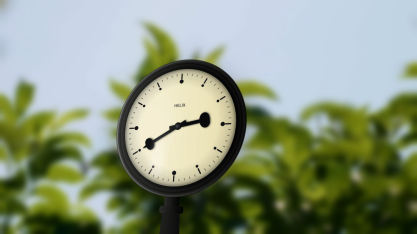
2 h 40 min
